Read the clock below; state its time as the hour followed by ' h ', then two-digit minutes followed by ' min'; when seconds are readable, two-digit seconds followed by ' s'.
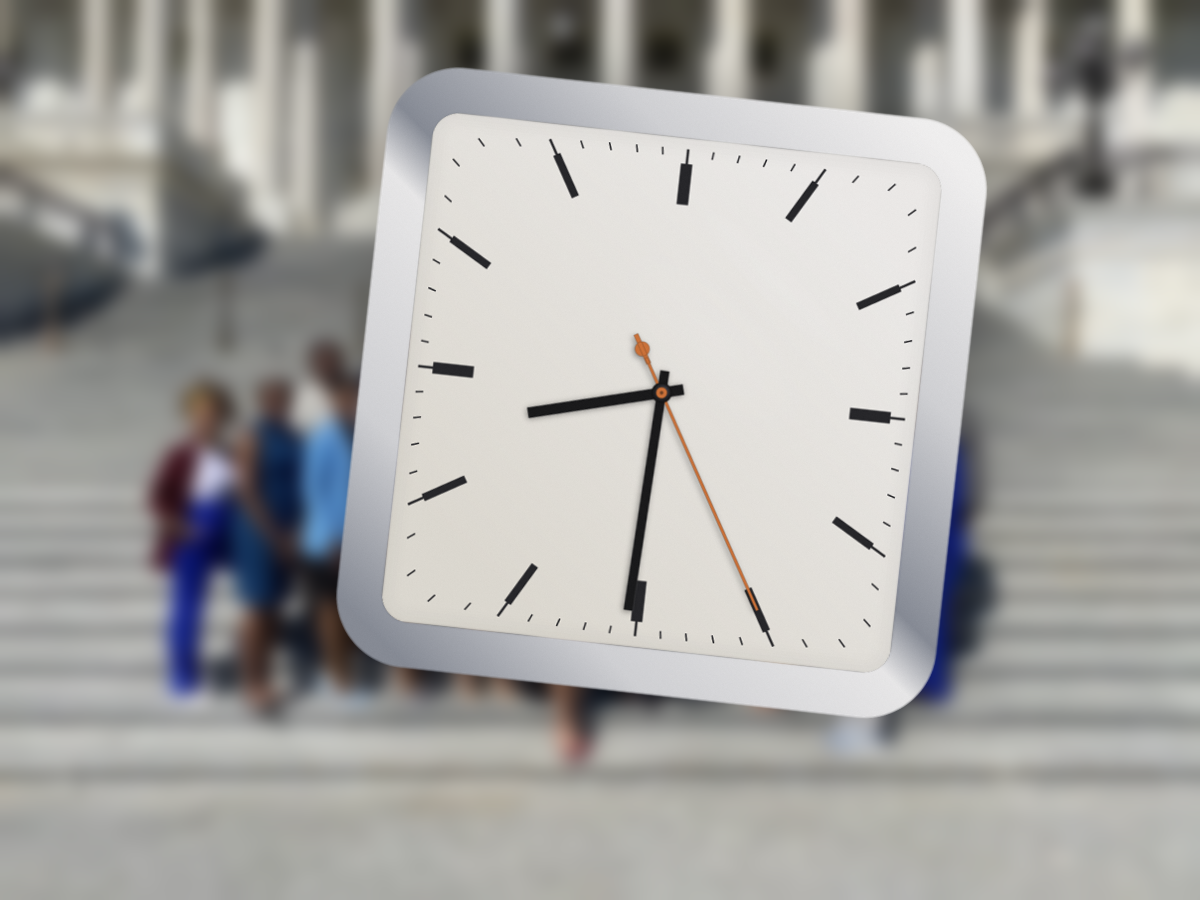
8 h 30 min 25 s
